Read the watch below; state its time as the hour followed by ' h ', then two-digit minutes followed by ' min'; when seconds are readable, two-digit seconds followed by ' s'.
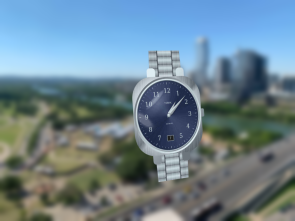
1 h 08 min
